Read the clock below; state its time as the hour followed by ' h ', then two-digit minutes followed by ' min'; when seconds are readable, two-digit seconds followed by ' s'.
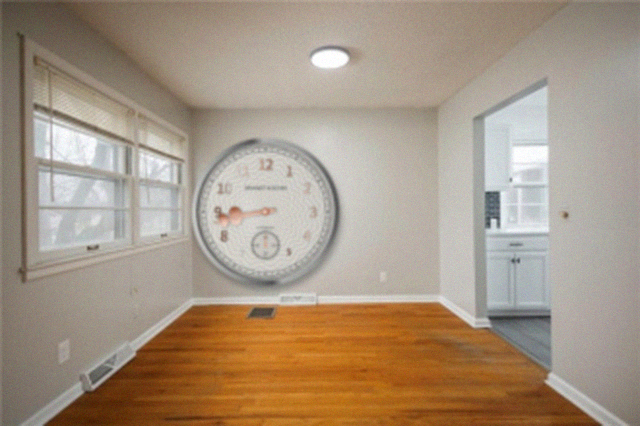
8 h 43 min
